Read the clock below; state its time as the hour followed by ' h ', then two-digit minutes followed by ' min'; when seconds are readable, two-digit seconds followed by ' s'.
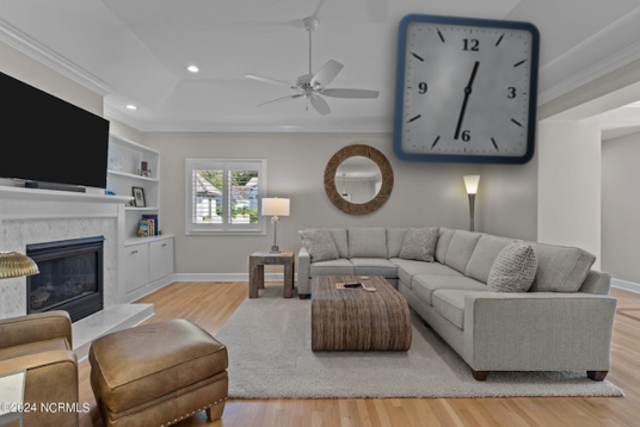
12 h 32 min
